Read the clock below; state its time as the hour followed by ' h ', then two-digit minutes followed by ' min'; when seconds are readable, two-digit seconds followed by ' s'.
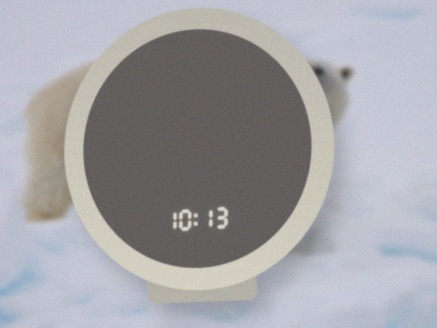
10 h 13 min
